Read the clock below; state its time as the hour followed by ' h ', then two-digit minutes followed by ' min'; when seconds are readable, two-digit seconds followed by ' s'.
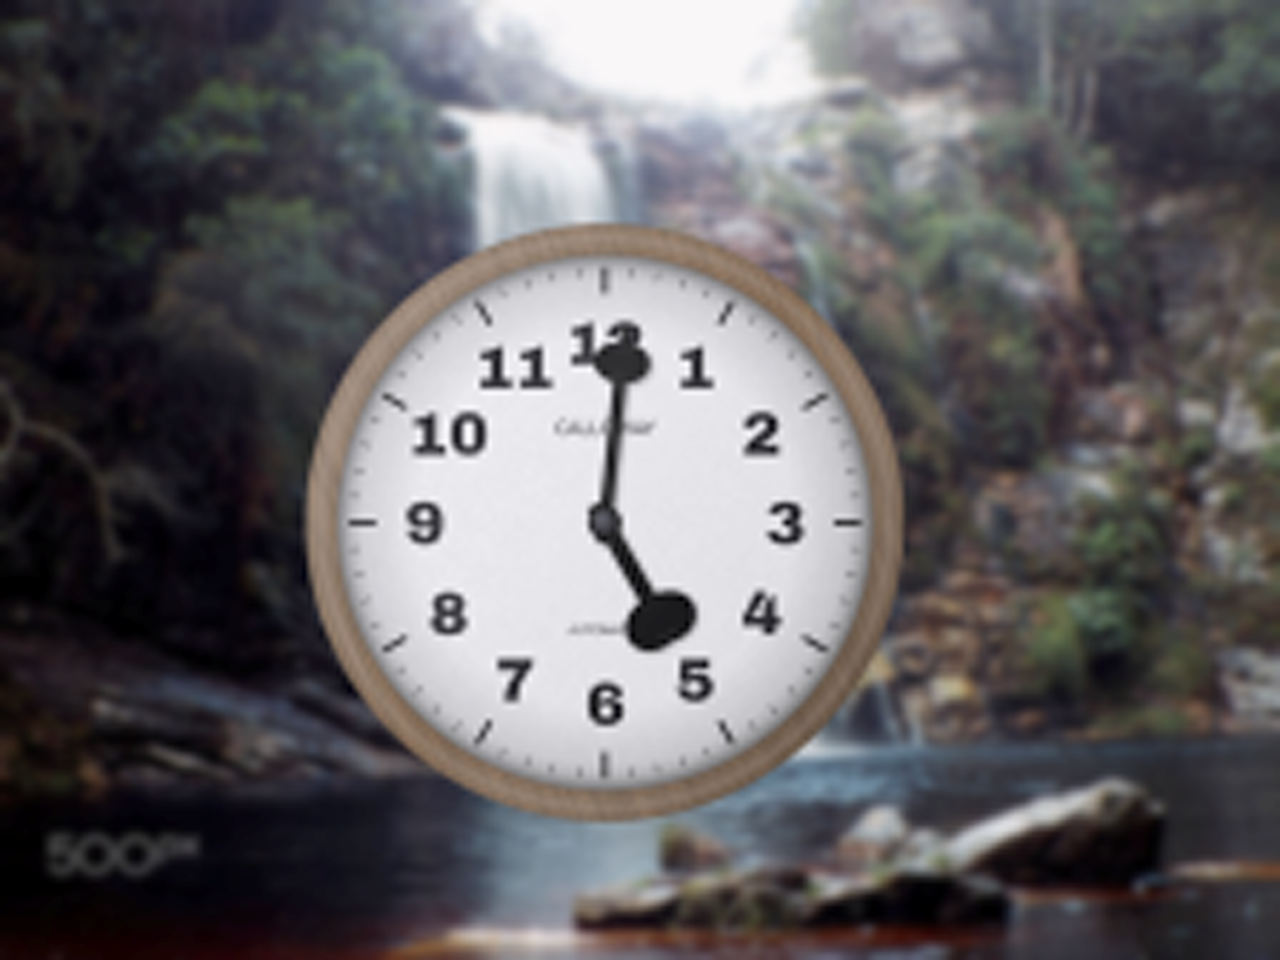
5 h 01 min
